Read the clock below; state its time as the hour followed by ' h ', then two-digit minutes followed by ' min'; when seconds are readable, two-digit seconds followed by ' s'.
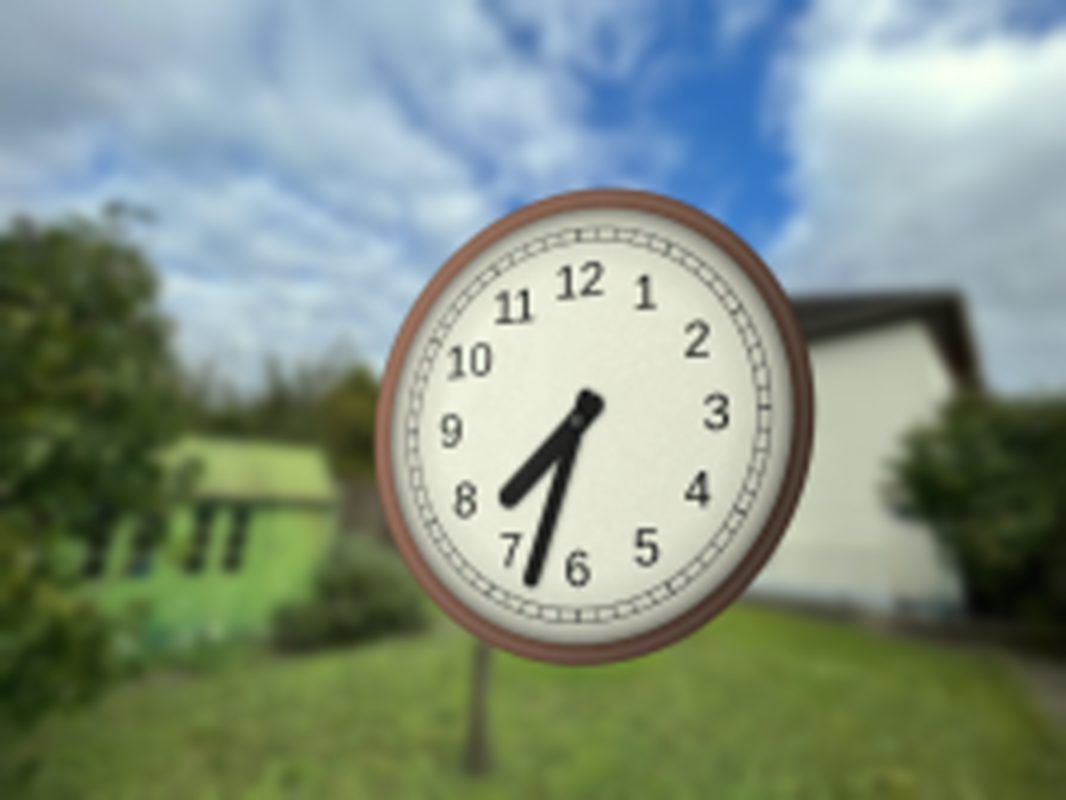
7 h 33 min
